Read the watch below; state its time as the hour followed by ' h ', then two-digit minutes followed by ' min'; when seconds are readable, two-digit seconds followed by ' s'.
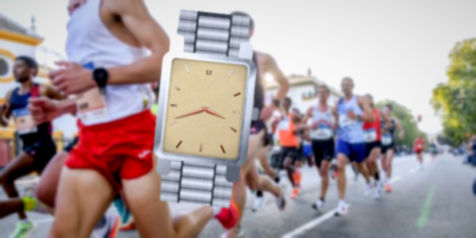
3 h 41 min
